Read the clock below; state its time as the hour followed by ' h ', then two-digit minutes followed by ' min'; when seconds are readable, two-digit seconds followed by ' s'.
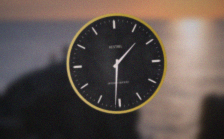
1 h 31 min
